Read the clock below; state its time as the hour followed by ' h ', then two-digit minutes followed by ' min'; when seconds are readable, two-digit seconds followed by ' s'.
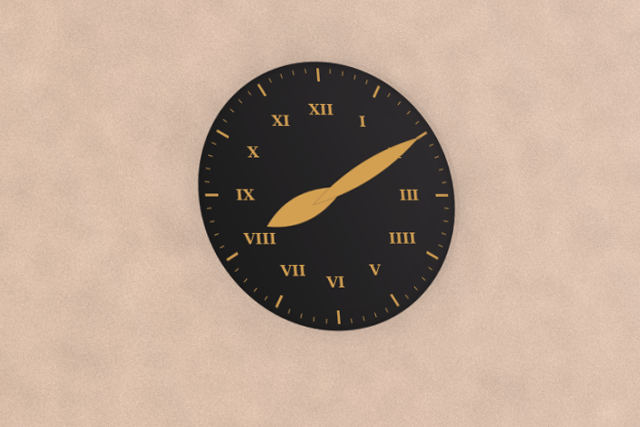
8 h 10 min
